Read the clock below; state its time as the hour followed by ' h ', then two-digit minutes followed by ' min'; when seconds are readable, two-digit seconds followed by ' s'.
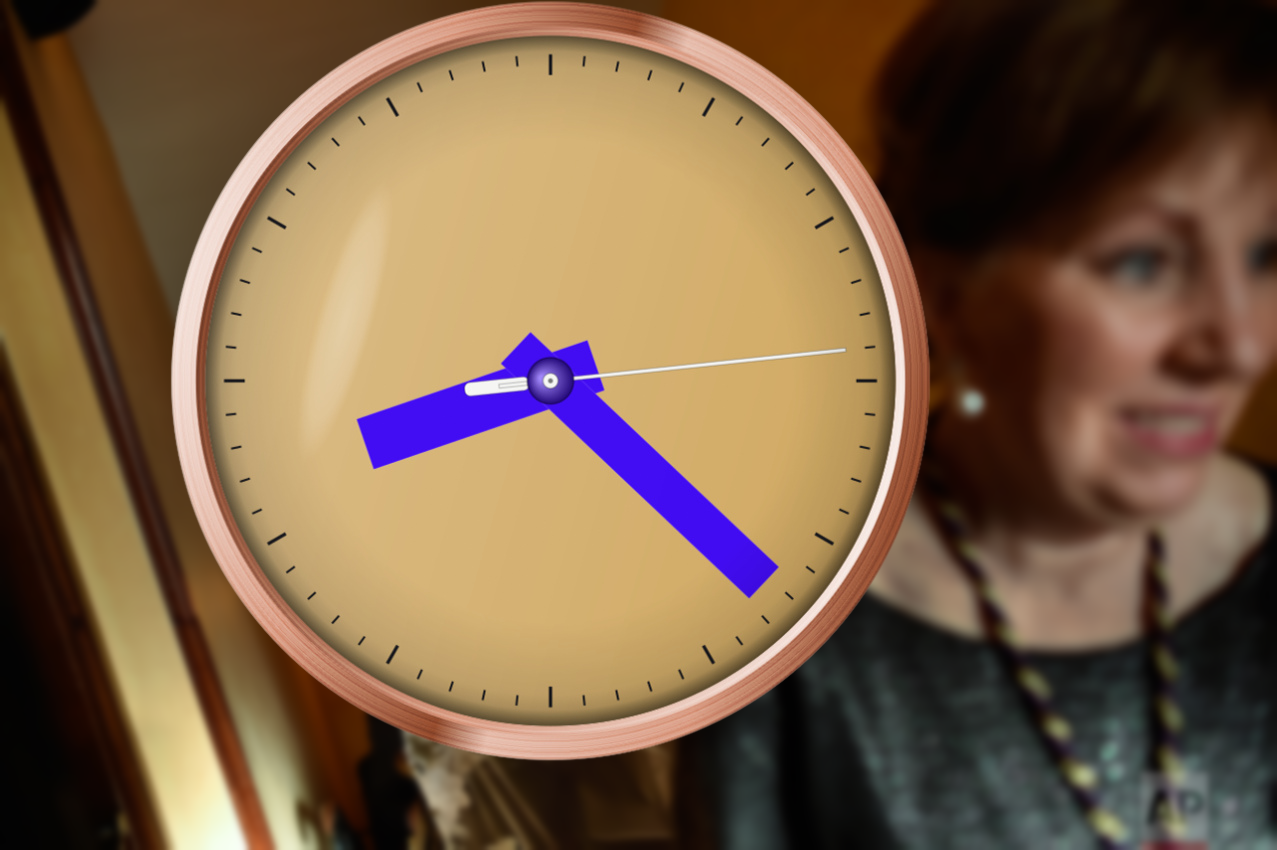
8 h 22 min 14 s
